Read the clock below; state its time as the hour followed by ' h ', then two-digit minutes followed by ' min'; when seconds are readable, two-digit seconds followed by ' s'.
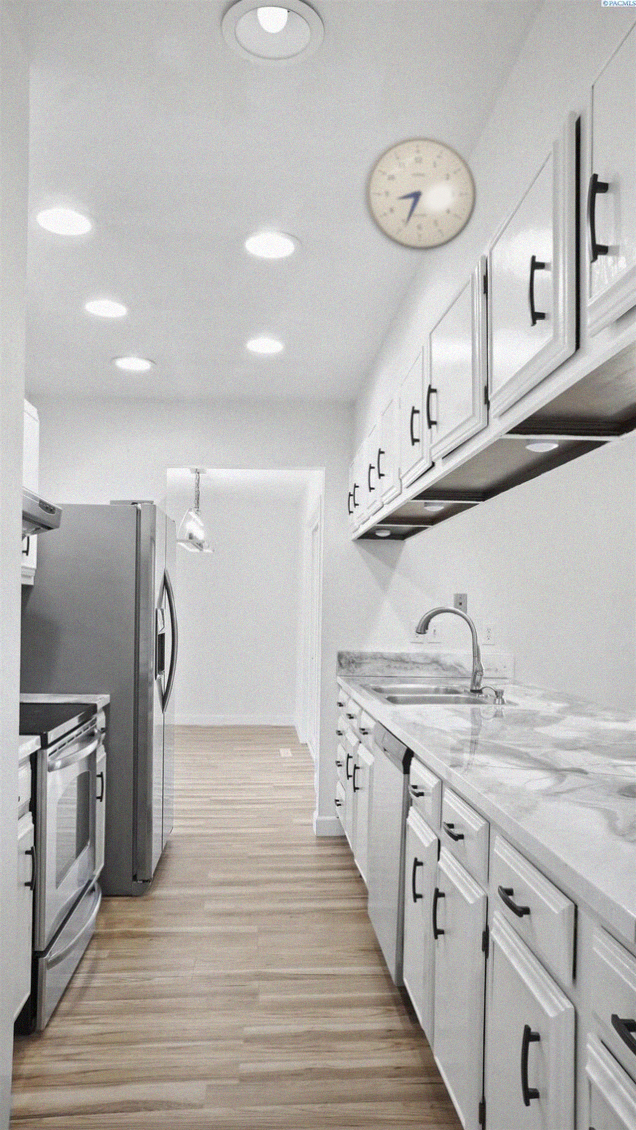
8 h 34 min
